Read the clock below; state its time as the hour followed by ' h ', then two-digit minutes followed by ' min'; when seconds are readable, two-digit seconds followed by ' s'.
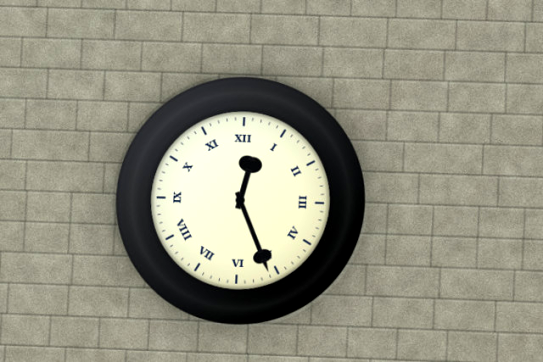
12 h 26 min
